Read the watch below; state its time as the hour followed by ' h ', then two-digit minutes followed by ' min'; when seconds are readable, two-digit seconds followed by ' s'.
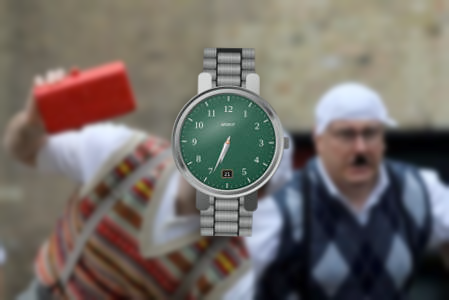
6 h 34 min
